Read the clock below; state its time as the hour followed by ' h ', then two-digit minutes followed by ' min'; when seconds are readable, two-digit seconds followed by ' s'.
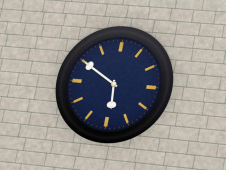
5 h 50 min
